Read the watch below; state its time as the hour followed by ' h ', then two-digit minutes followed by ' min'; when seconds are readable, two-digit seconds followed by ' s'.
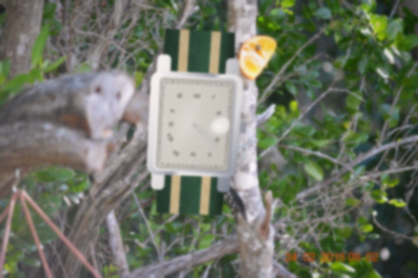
4 h 22 min
